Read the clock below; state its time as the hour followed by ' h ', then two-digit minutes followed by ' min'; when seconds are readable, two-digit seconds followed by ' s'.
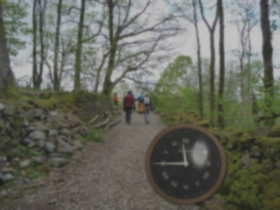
11 h 45 min
